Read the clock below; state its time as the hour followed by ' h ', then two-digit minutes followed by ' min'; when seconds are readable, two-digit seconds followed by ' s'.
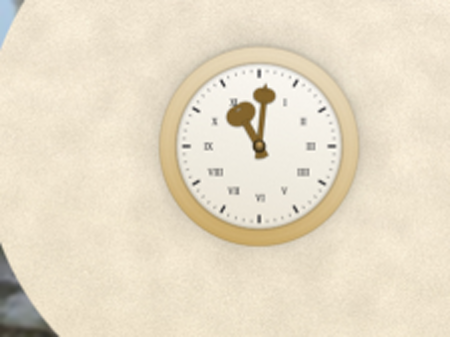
11 h 01 min
